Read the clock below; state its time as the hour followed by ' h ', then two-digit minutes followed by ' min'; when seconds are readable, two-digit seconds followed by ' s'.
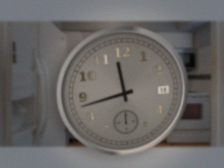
11 h 43 min
